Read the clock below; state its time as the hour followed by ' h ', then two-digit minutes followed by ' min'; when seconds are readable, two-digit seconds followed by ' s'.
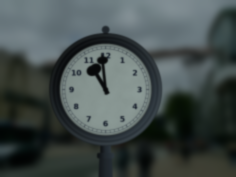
10 h 59 min
